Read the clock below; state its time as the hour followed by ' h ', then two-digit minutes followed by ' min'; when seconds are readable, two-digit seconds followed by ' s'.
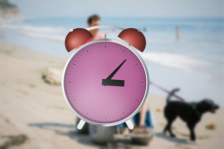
3 h 07 min
